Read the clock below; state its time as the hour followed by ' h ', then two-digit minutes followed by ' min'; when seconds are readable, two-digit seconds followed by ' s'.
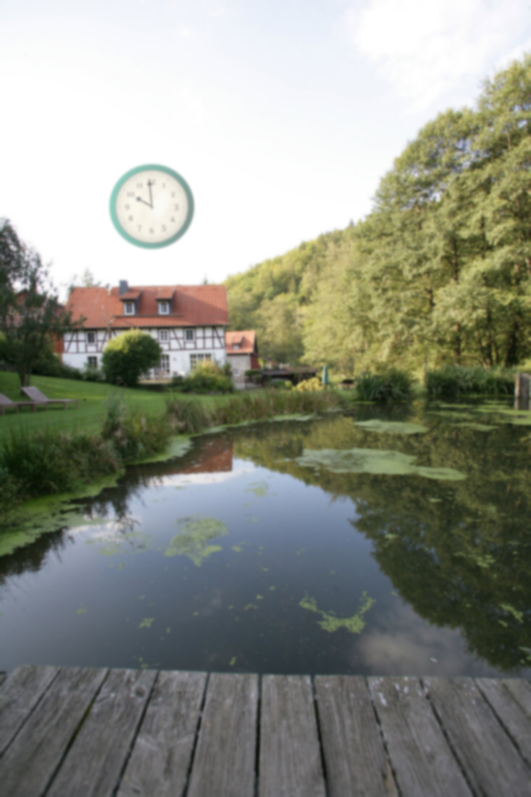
9 h 59 min
